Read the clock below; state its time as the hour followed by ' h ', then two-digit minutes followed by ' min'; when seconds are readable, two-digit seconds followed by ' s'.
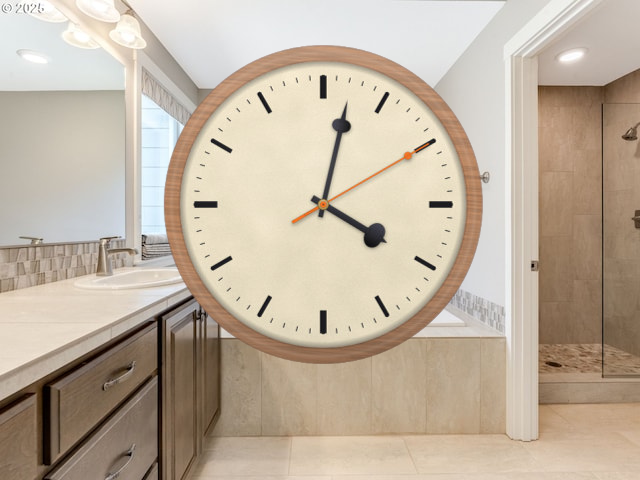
4 h 02 min 10 s
